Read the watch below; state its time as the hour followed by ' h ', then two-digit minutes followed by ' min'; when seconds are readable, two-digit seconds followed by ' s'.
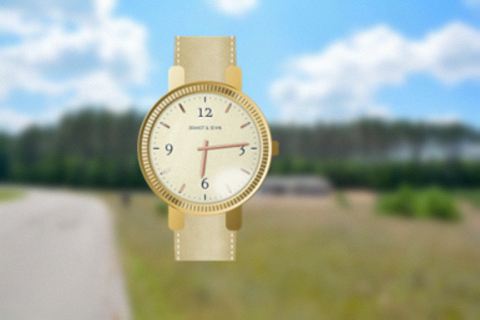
6 h 14 min
